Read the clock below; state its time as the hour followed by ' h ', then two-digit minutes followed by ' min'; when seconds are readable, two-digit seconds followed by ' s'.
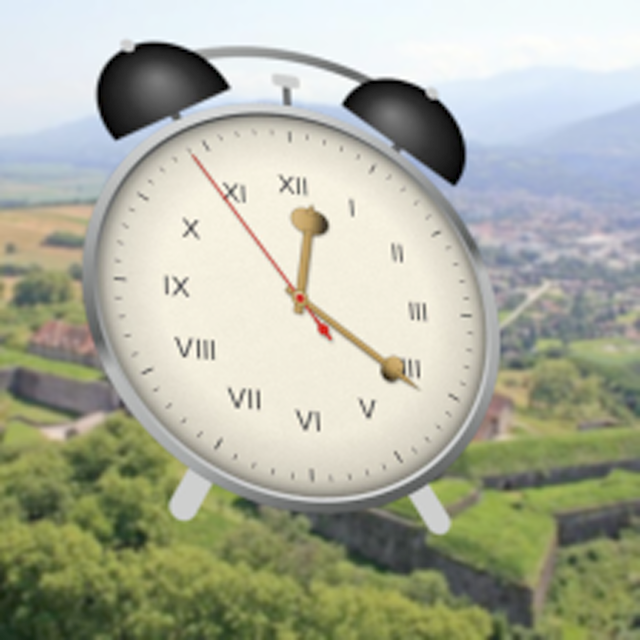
12 h 20 min 54 s
